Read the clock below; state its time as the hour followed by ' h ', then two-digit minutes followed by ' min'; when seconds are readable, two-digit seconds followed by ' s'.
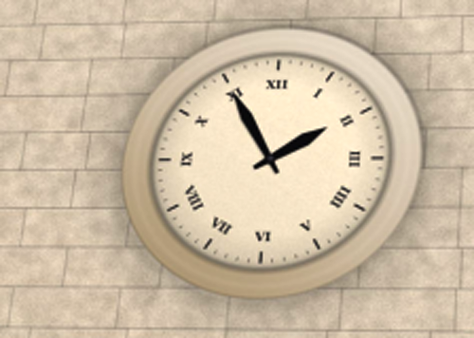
1 h 55 min
